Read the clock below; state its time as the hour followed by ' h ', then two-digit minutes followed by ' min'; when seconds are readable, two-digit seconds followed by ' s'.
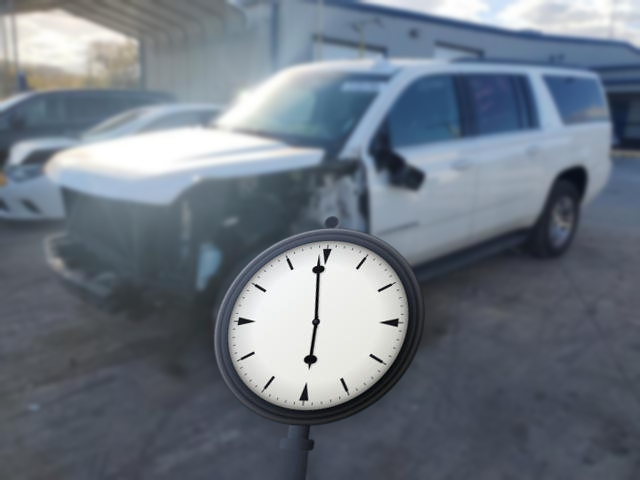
5 h 59 min
